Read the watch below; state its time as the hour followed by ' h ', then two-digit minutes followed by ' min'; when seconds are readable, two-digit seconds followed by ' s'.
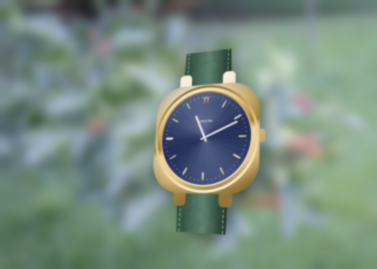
11 h 11 min
